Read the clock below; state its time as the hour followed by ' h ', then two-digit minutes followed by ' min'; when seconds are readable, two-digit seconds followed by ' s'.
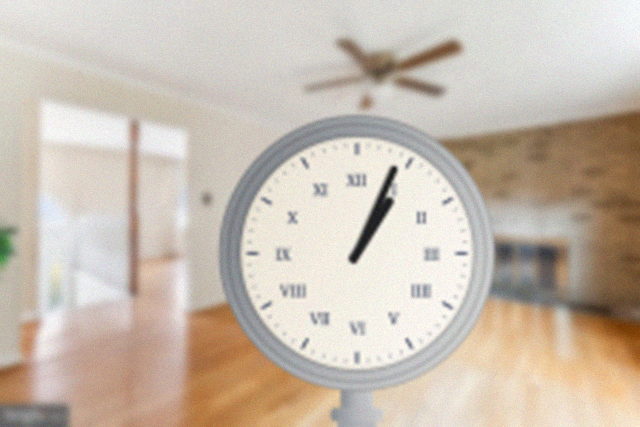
1 h 04 min
